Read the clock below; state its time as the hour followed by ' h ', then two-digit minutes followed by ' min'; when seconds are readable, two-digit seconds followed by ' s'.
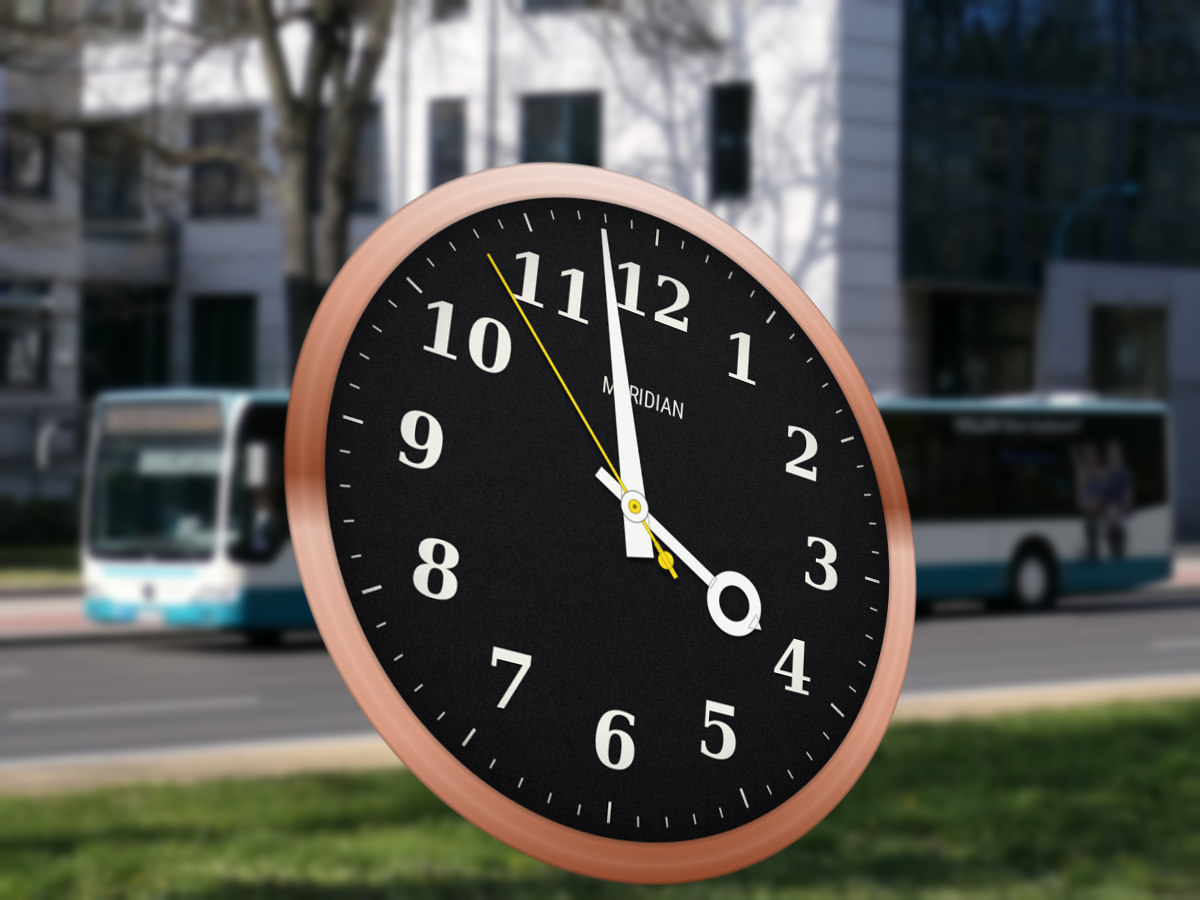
3 h 57 min 53 s
